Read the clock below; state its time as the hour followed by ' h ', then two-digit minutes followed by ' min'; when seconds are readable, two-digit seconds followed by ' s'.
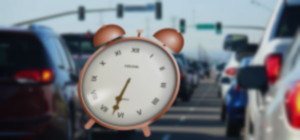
6 h 32 min
